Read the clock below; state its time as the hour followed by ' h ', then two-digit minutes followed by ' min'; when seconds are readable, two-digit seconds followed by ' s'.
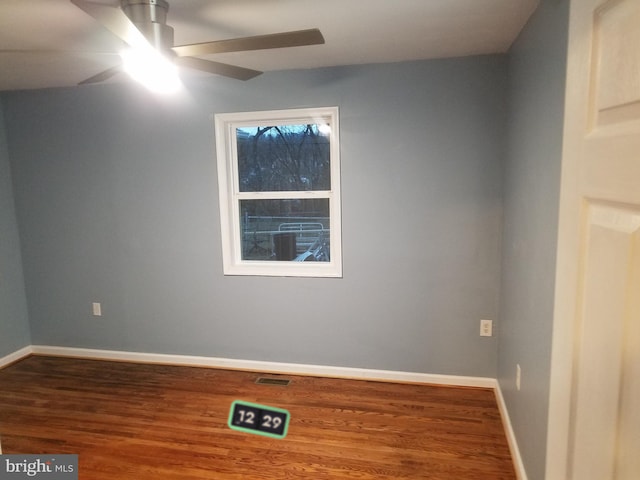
12 h 29 min
